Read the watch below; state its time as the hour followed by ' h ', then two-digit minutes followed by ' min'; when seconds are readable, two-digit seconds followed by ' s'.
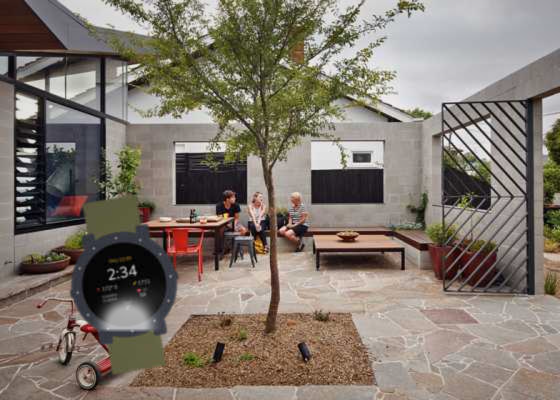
2 h 34 min
